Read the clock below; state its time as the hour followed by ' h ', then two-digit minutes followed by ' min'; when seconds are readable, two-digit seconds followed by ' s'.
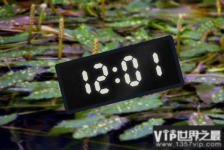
12 h 01 min
